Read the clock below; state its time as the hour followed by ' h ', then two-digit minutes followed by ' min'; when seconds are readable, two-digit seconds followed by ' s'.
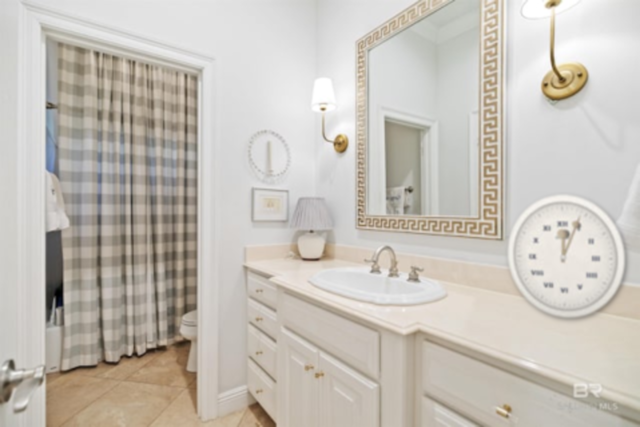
12 h 04 min
